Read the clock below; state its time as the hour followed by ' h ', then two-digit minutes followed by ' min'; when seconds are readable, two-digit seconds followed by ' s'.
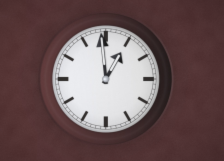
12 h 59 min
